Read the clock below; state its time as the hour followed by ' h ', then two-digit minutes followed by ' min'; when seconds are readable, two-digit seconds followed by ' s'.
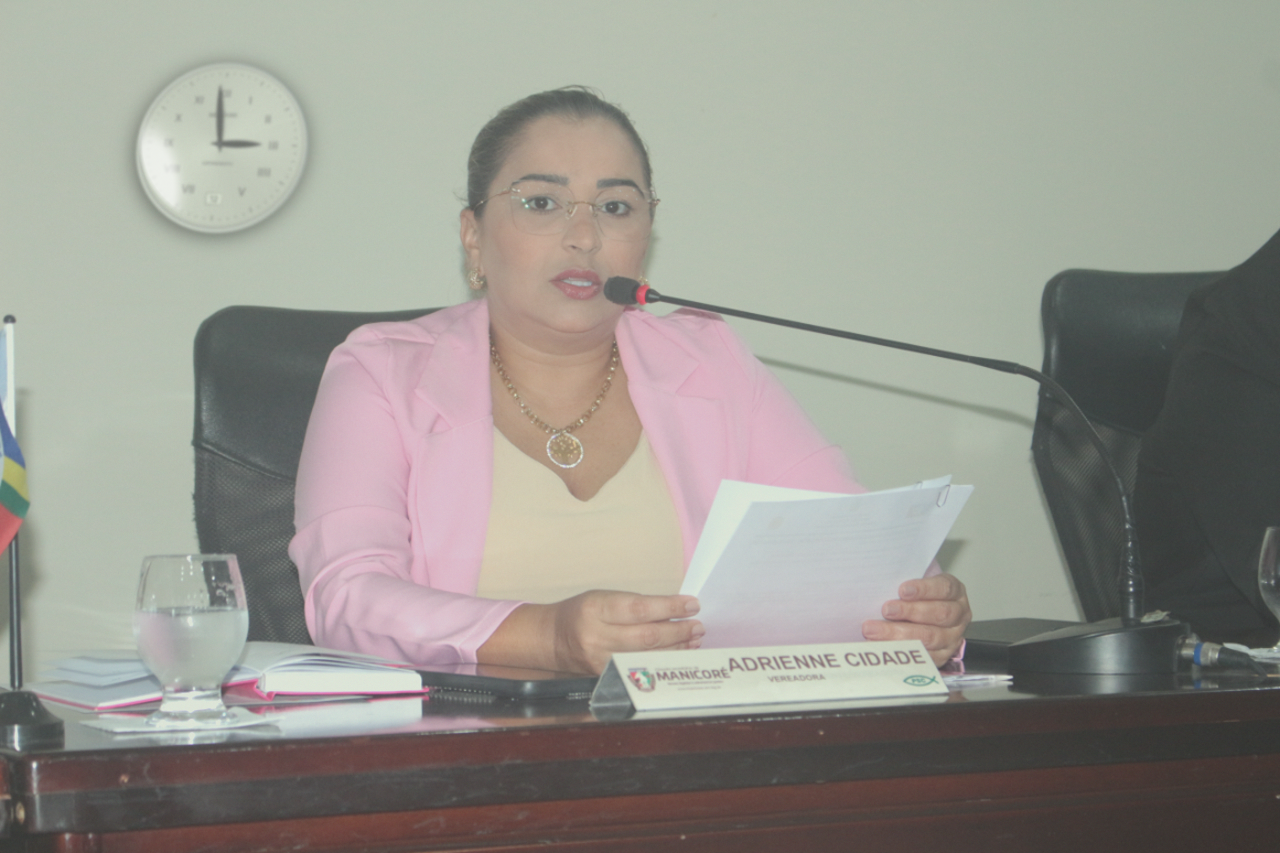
2 h 59 min
